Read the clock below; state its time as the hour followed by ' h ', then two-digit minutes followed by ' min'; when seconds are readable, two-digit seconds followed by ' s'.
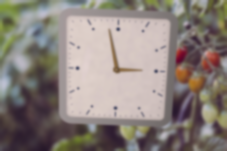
2 h 58 min
